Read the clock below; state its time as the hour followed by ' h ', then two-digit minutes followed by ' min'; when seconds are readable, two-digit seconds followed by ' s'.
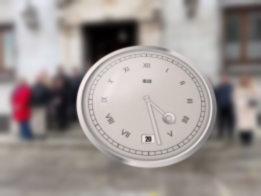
4 h 28 min
